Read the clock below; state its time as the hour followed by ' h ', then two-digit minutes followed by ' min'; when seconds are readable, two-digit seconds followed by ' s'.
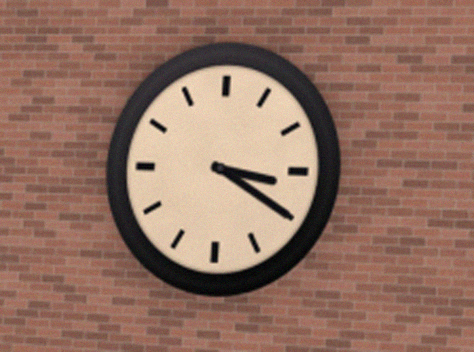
3 h 20 min
